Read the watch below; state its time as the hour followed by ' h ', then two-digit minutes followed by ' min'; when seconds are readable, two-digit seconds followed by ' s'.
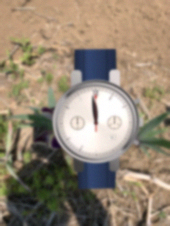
11 h 59 min
